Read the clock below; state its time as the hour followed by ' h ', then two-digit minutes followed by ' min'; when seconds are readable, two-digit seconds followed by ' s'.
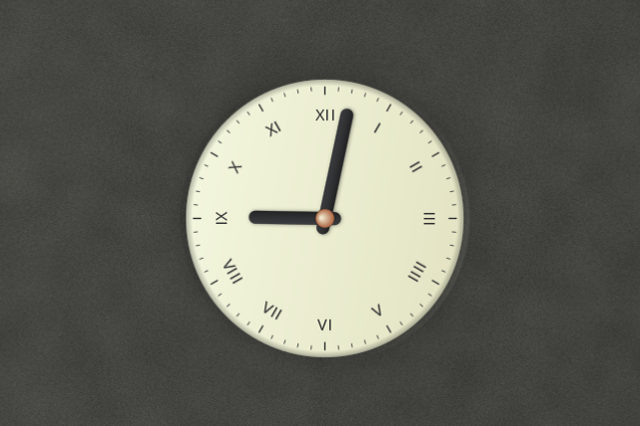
9 h 02 min
